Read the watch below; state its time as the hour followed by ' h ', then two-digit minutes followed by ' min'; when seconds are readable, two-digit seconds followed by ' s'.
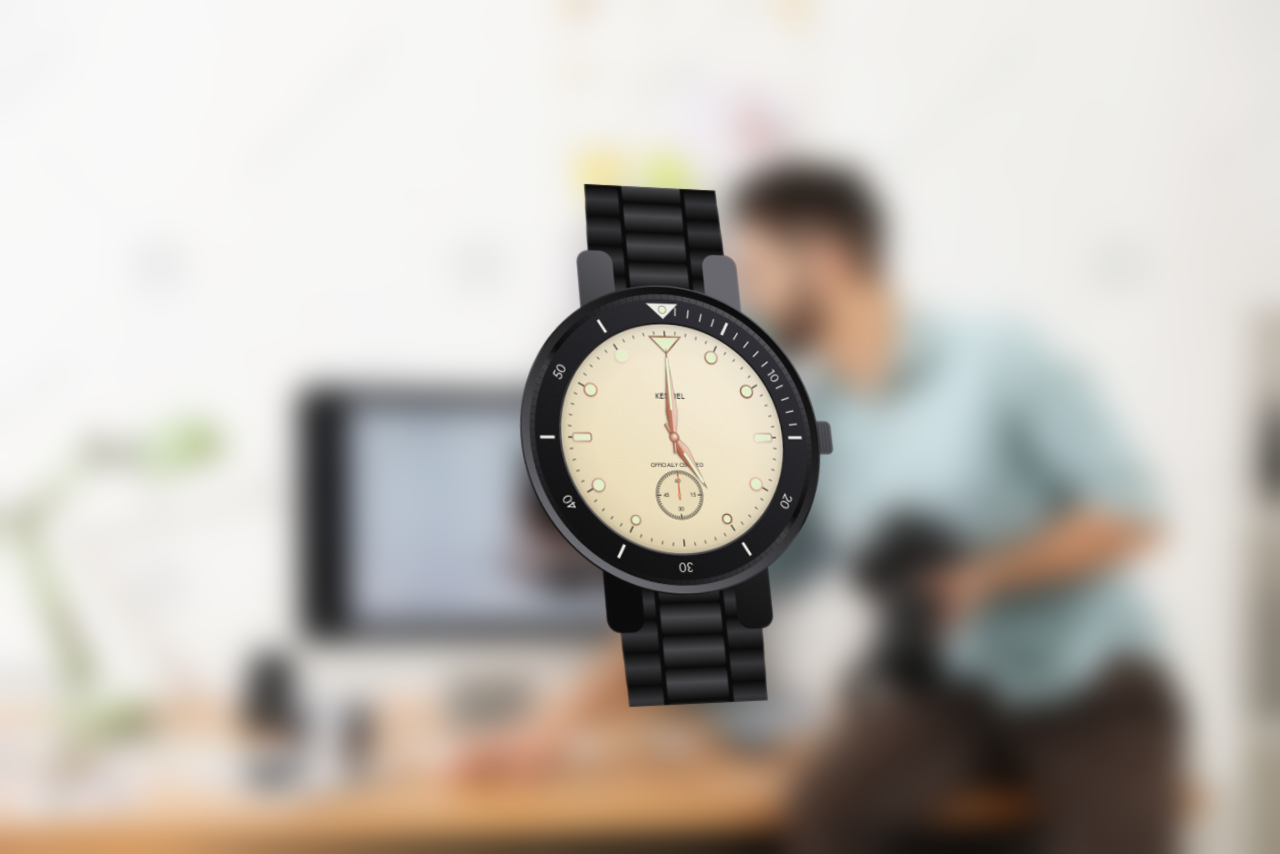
5 h 00 min
